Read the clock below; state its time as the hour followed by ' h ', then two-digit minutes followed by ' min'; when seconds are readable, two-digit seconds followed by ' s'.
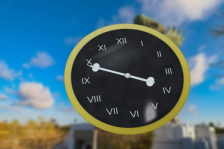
3 h 49 min
